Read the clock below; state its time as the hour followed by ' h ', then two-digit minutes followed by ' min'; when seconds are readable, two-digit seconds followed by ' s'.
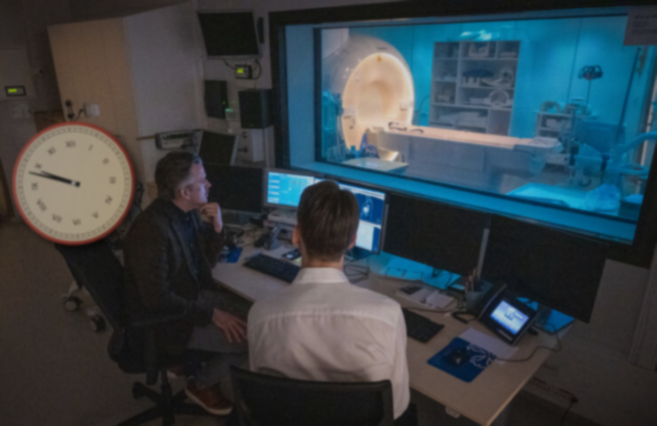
9 h 48 min
